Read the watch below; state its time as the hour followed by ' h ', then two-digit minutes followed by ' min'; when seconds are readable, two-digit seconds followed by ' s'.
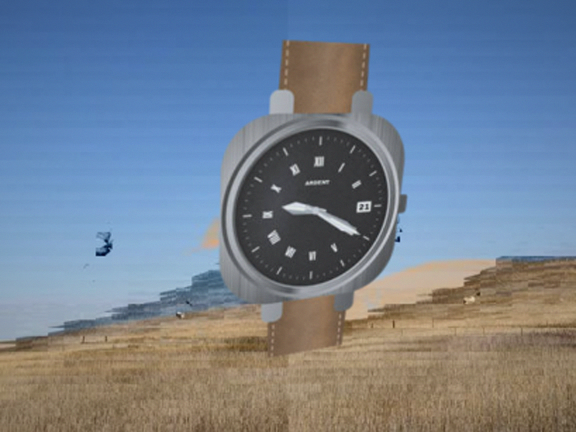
9 h 20 min
